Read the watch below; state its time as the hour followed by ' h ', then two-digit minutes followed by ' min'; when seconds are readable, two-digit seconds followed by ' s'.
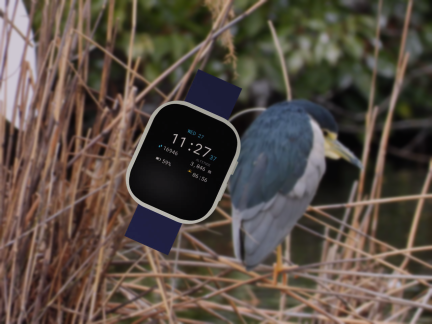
11 h 27 min
